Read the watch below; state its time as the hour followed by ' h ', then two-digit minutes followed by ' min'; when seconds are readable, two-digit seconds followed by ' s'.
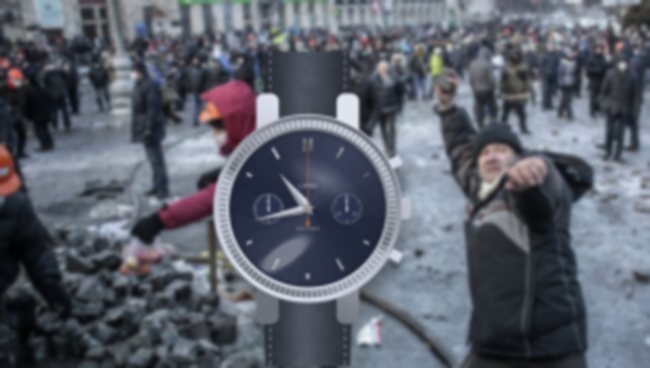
10 h 43 min
